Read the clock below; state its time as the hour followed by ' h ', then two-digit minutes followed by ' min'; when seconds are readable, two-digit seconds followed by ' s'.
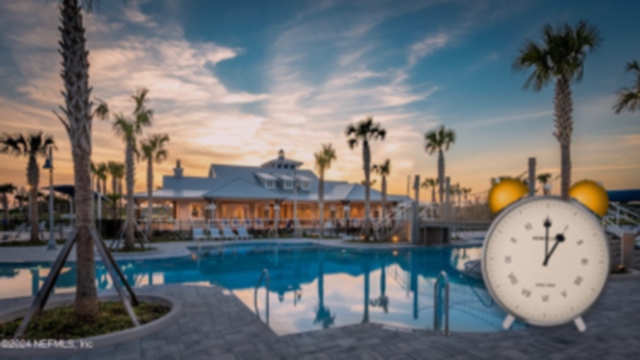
1 h 00 min
